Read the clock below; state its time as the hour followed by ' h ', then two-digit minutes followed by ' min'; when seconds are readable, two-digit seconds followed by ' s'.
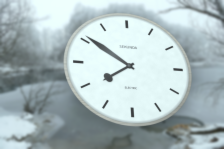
7 h 51 min
